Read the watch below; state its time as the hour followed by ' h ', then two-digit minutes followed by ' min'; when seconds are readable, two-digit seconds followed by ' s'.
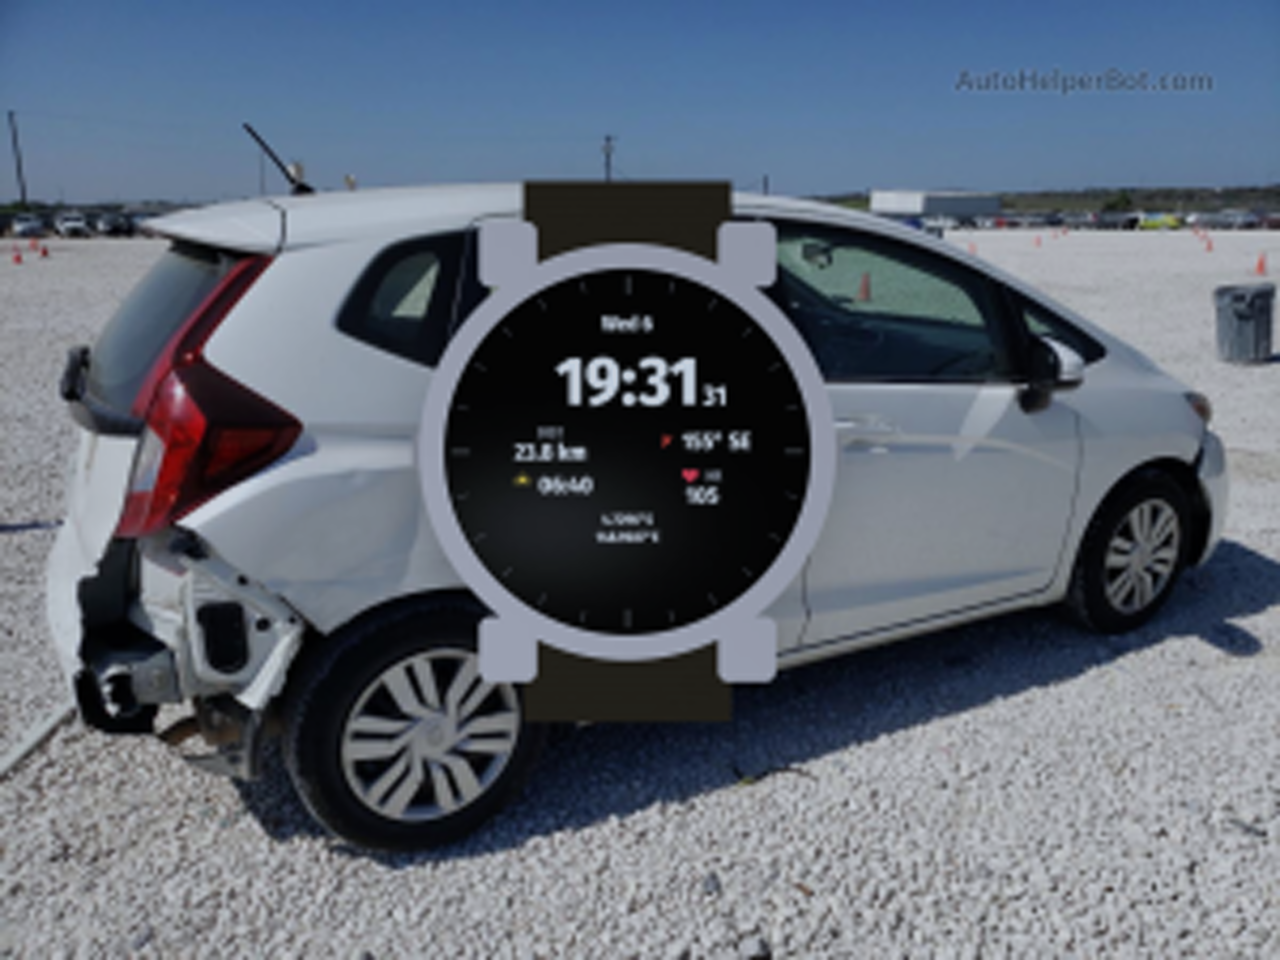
19 h 31 min
